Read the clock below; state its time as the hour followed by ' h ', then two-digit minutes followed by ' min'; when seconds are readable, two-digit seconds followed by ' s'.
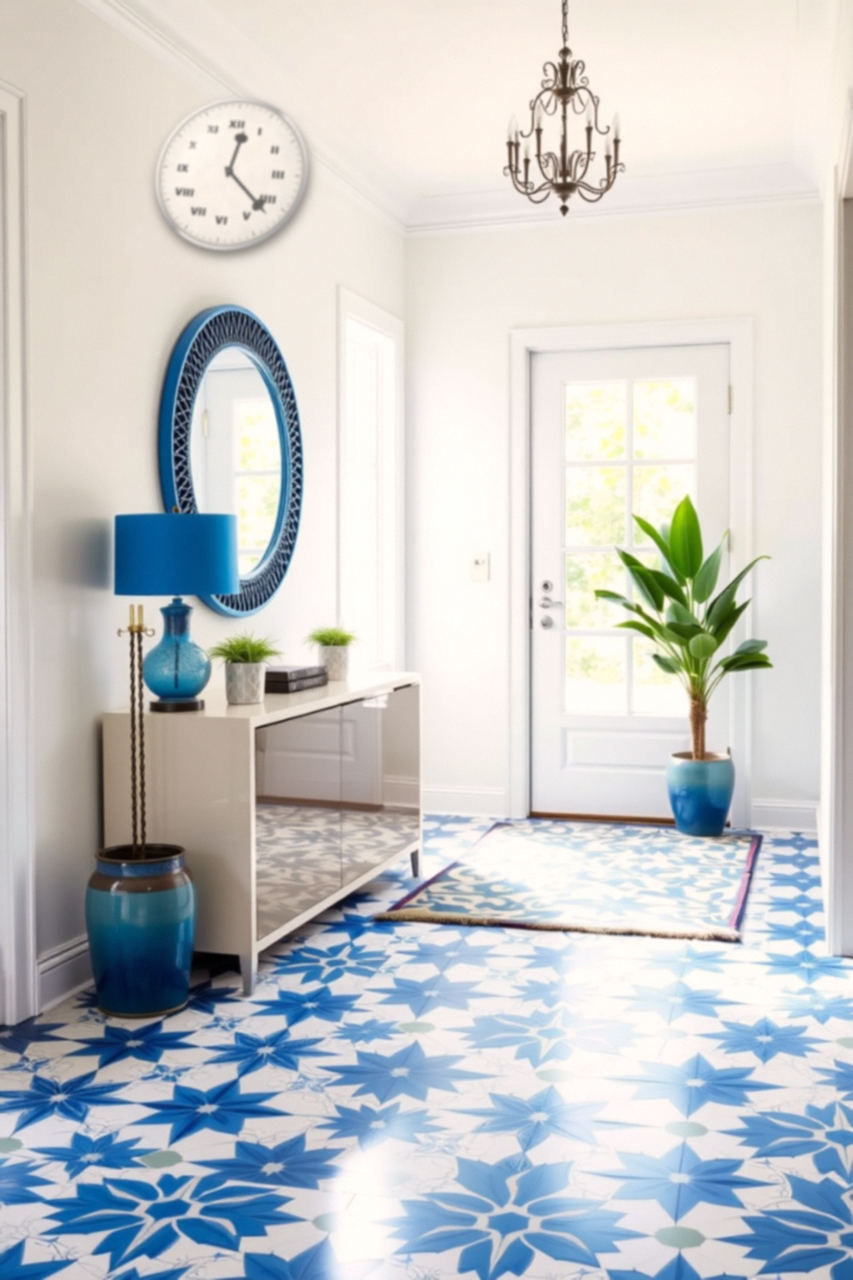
12 h 22 min
